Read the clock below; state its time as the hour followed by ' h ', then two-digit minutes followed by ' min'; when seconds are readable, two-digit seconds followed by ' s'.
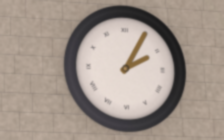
2 h 05 min
